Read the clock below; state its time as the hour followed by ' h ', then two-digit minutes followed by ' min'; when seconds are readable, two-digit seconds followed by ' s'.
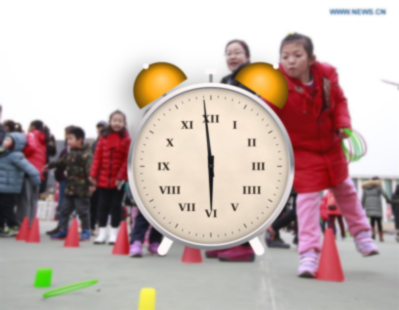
5 h 59 min
